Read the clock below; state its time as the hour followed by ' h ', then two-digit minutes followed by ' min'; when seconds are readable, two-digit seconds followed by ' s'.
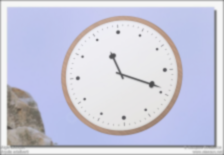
11 h 19 min
